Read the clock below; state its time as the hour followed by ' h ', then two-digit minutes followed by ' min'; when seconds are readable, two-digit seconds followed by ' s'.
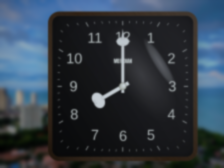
8 h 00 min
